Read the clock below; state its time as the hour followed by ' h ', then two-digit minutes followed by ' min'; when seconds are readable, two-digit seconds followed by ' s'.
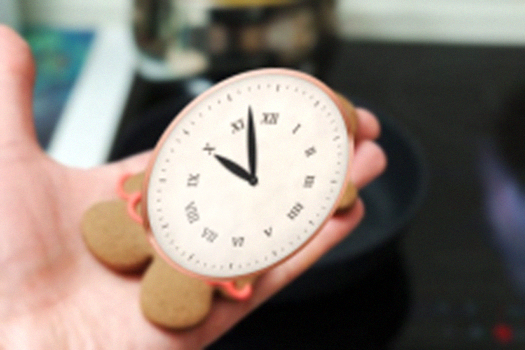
9 h 57 min
